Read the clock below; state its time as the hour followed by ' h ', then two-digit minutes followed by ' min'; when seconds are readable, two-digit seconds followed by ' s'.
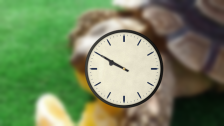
9 h 50 min
